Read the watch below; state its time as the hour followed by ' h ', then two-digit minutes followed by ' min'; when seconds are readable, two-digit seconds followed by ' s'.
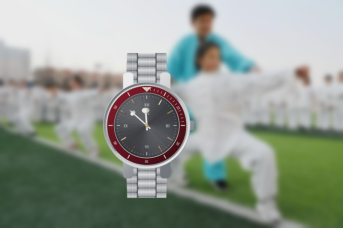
11 h 52 min
